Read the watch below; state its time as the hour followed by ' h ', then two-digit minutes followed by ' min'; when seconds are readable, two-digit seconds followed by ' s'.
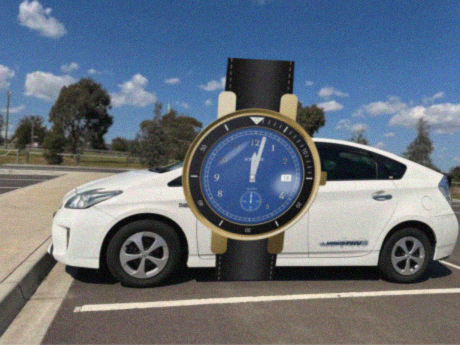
12 h 02 min
